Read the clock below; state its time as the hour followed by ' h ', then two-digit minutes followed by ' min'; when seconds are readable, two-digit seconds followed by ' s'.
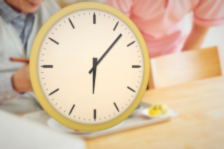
6 h 07 min
